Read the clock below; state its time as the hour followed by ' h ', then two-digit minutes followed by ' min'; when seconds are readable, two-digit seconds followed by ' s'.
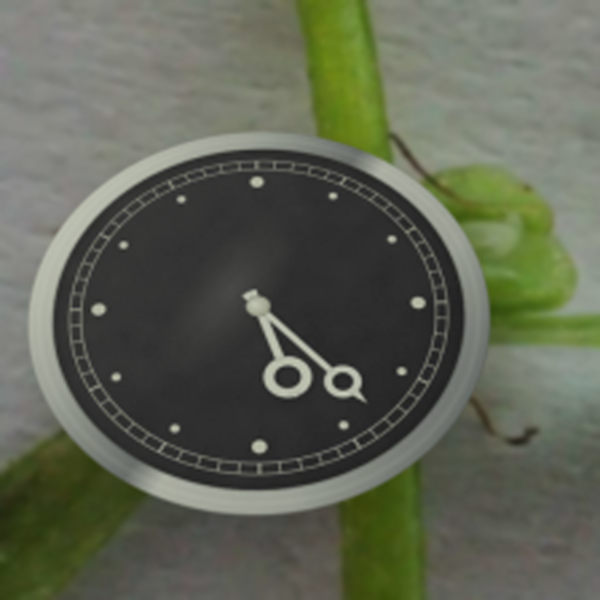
5 h 23 min
